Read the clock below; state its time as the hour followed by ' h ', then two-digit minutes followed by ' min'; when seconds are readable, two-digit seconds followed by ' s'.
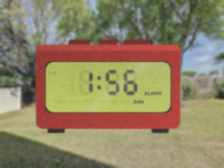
1 h 56 min
